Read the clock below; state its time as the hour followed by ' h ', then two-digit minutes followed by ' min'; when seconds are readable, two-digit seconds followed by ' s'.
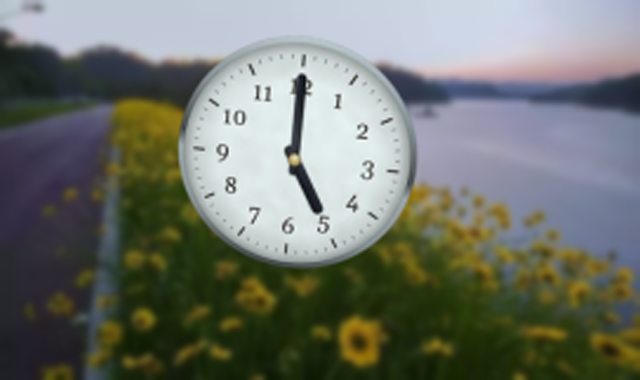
5 h 00 min
